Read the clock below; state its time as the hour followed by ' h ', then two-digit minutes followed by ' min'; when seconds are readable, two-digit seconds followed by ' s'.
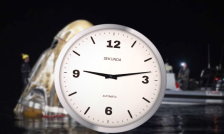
9 h 13 min
